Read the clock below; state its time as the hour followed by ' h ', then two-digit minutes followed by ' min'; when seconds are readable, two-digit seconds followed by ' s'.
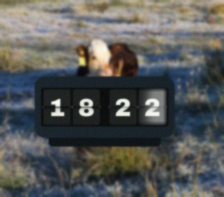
18 h 22 min
